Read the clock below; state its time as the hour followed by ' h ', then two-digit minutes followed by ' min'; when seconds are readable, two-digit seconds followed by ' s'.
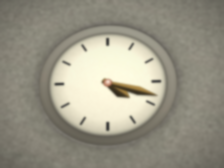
4 h 18 min
